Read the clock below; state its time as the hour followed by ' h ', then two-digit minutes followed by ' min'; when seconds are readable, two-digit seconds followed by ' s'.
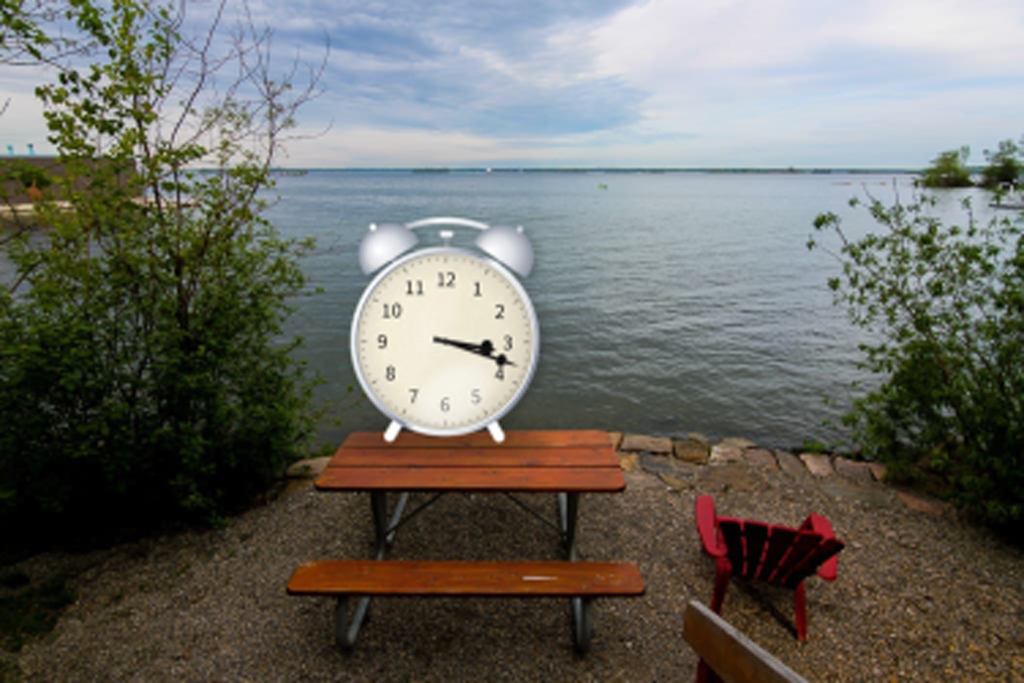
3 h 18 min
